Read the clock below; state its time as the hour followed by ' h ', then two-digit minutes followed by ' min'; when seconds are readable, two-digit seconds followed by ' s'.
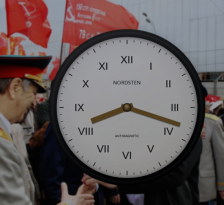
8 h 18 min
